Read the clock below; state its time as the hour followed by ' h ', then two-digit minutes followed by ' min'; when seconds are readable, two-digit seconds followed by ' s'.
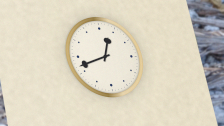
12 h 42 min
